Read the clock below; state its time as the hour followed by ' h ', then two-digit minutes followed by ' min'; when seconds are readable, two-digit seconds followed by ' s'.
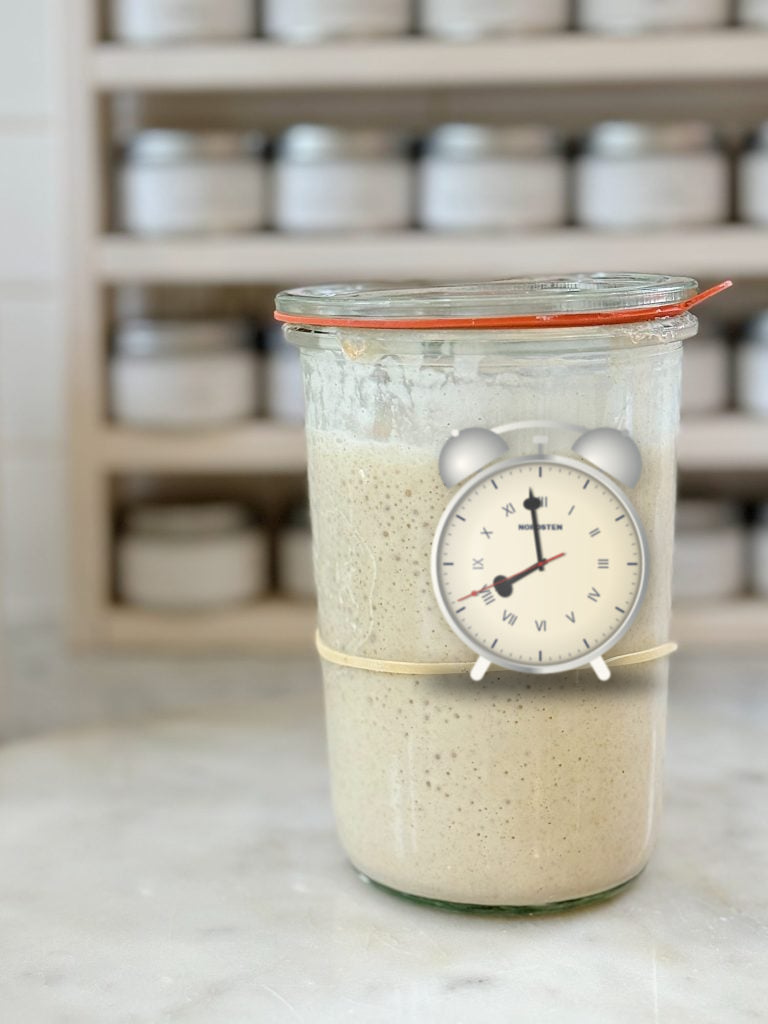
7 h 58 min 41 s
